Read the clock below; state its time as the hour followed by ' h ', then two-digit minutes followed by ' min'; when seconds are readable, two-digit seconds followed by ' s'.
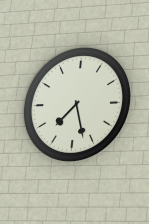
7 h 27 min
